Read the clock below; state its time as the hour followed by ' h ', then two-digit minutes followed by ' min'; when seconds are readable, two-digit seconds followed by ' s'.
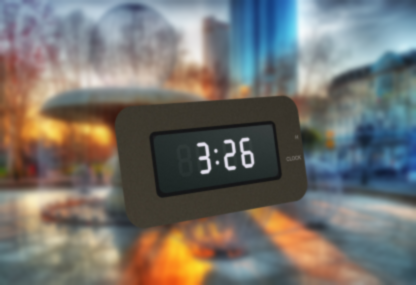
3 h 26 min
